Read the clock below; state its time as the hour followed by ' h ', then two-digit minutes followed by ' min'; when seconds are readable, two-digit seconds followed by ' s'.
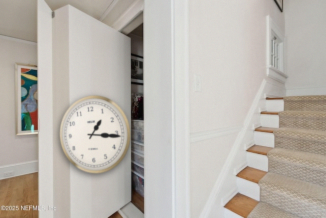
1 h 16 min
